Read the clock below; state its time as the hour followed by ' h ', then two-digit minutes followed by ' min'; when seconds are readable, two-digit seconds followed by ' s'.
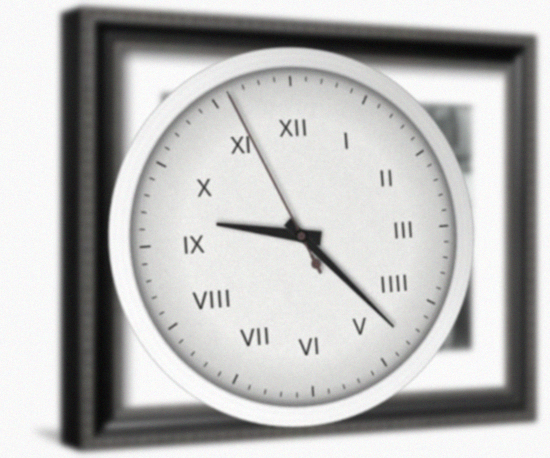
9 h 22 min 56 s
